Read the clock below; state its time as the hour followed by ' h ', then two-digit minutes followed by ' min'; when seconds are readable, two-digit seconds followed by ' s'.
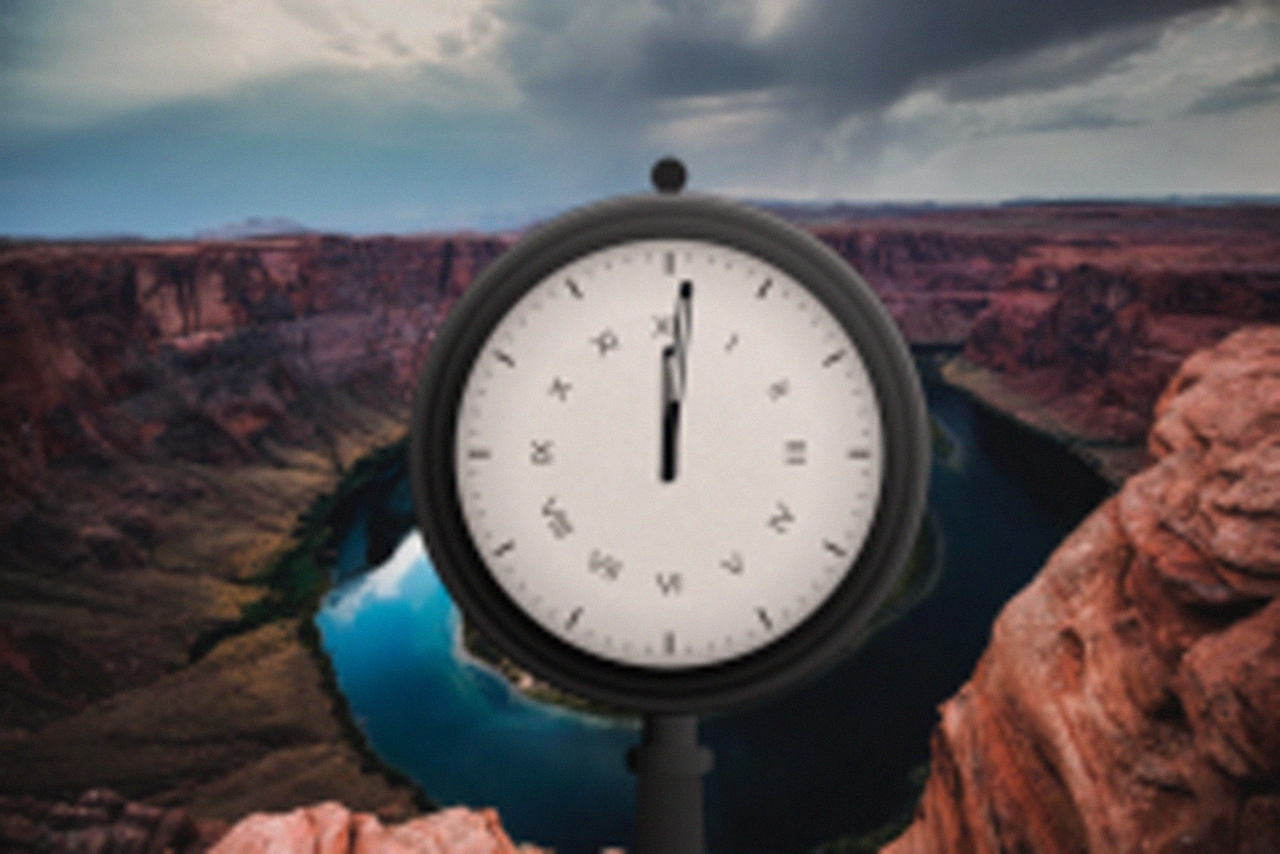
12 h 01 min
